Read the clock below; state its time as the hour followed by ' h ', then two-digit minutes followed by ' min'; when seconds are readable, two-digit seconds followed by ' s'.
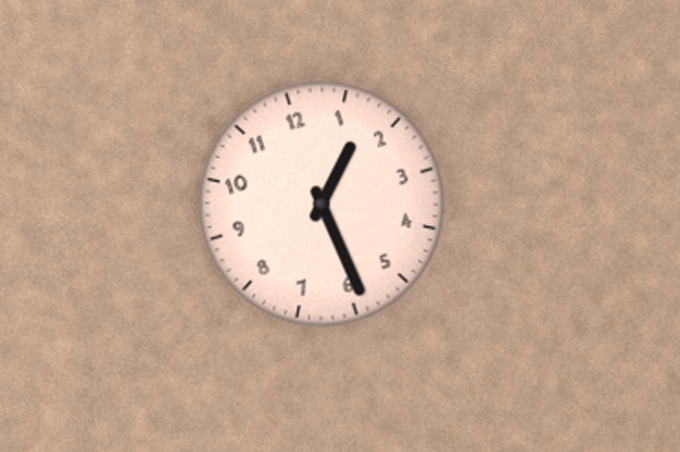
1 h 29 min
